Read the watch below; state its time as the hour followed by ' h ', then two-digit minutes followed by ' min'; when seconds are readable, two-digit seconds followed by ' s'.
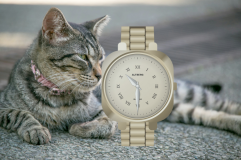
10 h 30 min
